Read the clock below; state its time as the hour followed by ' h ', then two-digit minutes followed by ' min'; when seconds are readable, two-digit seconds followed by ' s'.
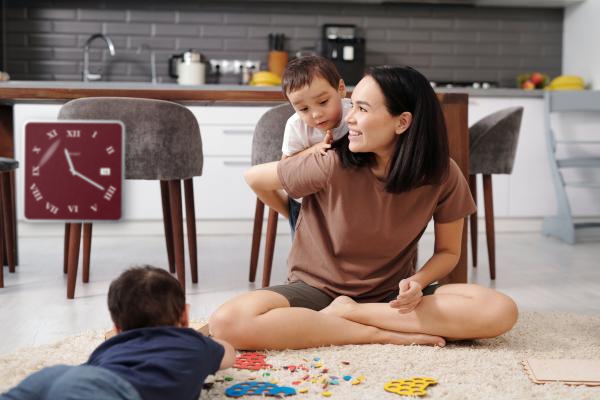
11 h 20 min
